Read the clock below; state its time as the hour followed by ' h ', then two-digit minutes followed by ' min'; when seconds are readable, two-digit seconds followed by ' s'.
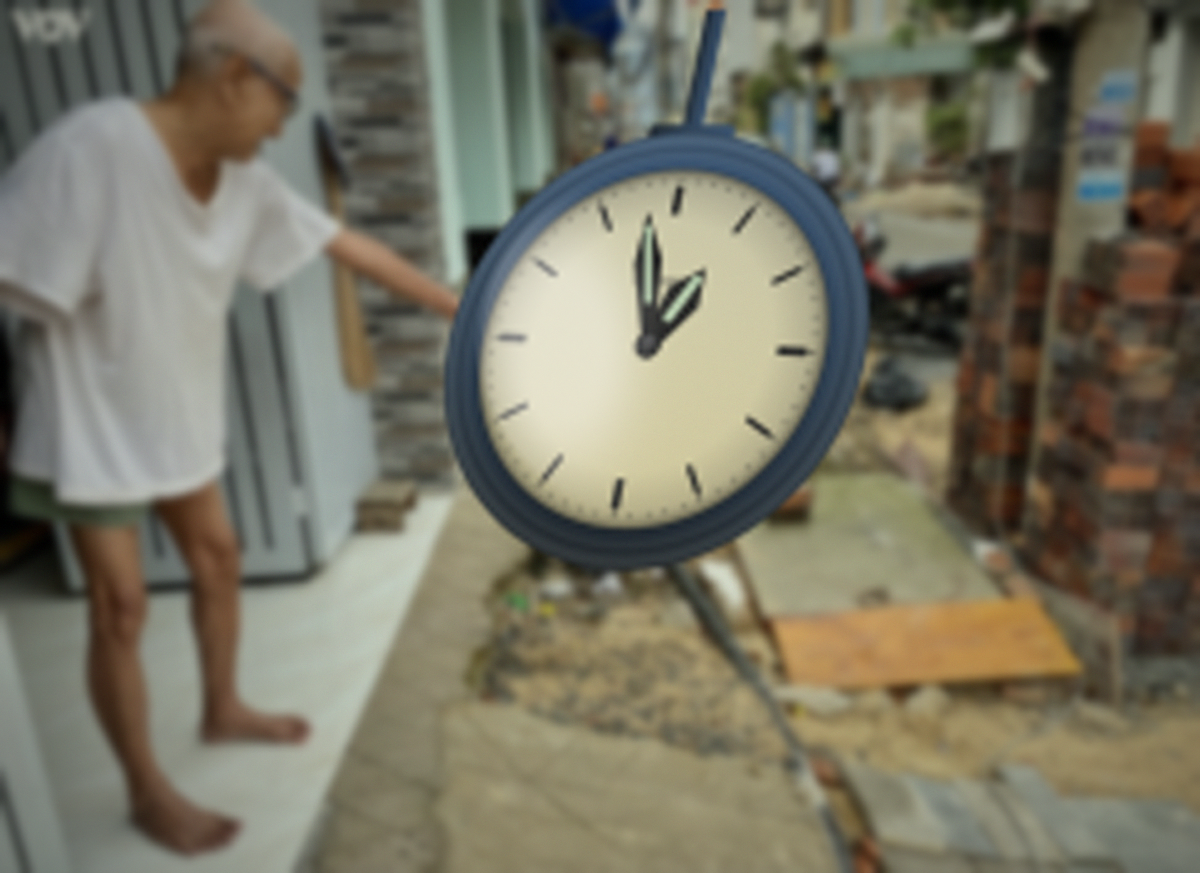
12 h 58 min
